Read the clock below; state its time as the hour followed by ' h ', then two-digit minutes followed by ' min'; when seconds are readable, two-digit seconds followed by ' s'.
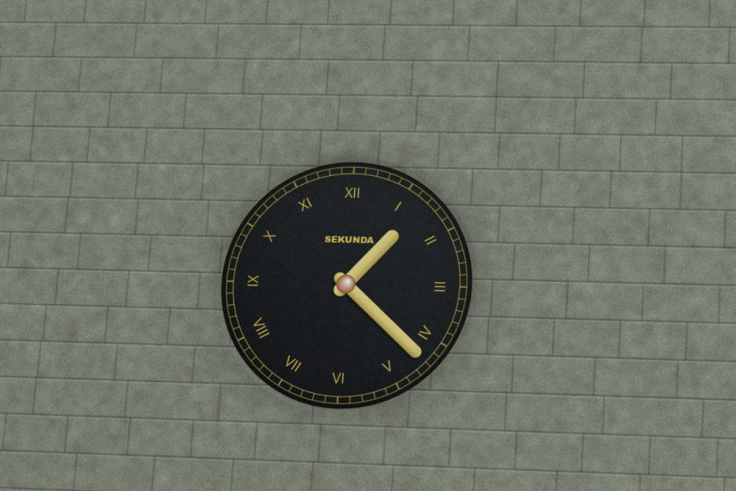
1 h 22 min
